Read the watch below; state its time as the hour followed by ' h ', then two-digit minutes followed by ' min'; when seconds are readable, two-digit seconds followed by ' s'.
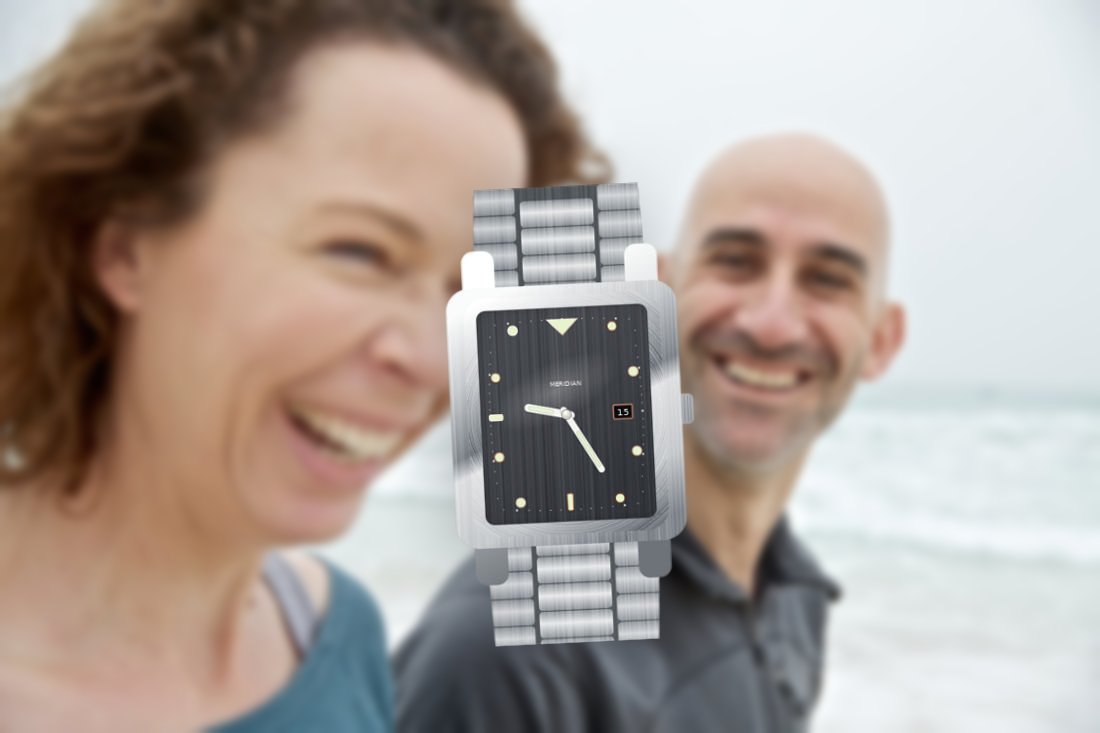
9 h 25 min
